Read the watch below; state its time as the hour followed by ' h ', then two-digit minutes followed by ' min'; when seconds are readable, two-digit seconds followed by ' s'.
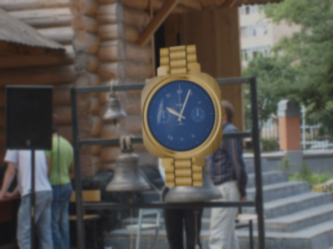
10 h 04 min
